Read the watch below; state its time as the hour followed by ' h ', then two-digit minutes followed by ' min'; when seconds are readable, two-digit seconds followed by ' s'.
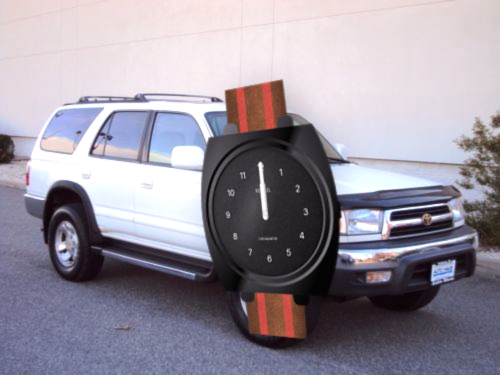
12 h 00 min
